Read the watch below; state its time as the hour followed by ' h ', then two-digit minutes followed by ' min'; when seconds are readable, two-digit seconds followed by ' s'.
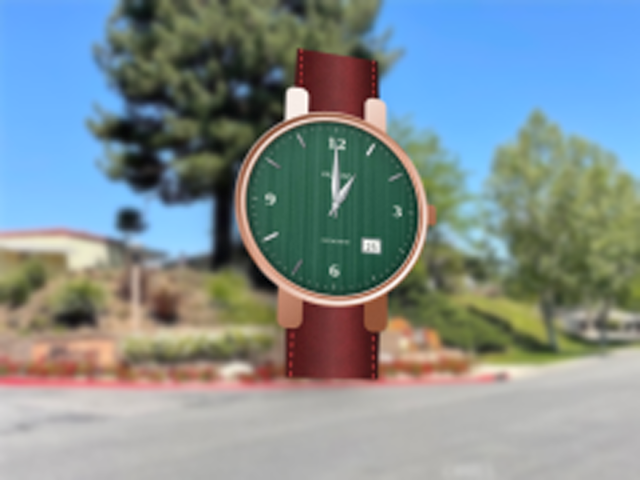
1 h 00 min
